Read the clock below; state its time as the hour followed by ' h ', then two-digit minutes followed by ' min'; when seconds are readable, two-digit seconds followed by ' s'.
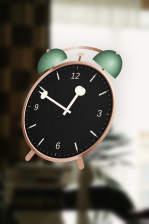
12 h 49 min
